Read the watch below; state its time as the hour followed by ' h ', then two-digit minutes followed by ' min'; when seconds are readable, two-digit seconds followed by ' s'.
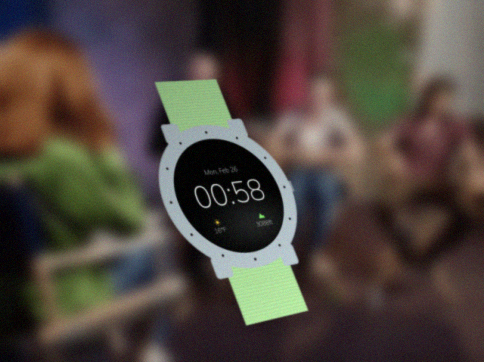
0 h 58 min
